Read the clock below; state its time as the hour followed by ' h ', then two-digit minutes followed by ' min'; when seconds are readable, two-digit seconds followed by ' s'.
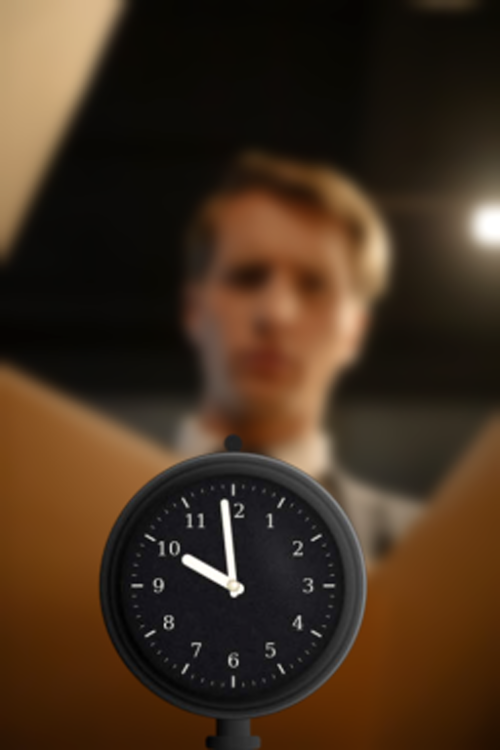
9 h 59 min
